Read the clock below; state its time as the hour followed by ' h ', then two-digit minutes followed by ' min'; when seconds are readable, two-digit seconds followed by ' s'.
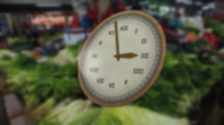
2 h 57 min
